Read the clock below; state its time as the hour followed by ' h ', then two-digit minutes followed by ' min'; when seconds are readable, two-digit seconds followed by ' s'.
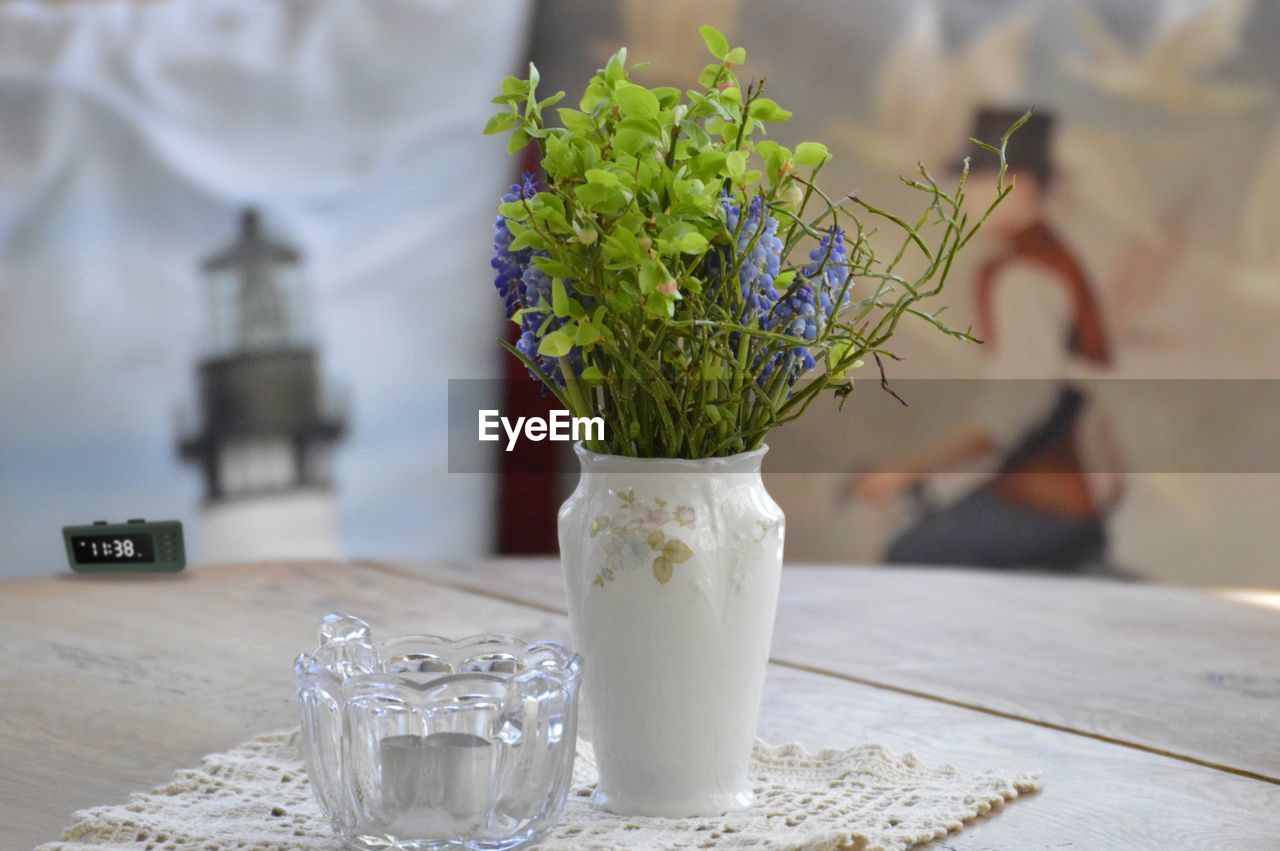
11 h 38 min
